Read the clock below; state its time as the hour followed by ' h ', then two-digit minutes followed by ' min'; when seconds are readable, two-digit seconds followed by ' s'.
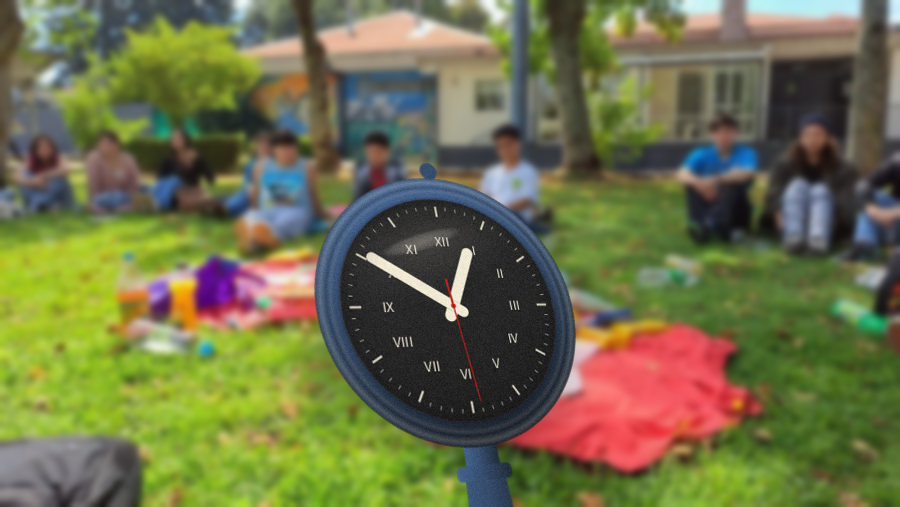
12 h 50 min 29 s
